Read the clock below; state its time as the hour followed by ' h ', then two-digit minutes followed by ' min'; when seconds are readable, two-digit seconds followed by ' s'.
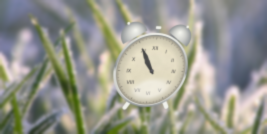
10 h 55 min
